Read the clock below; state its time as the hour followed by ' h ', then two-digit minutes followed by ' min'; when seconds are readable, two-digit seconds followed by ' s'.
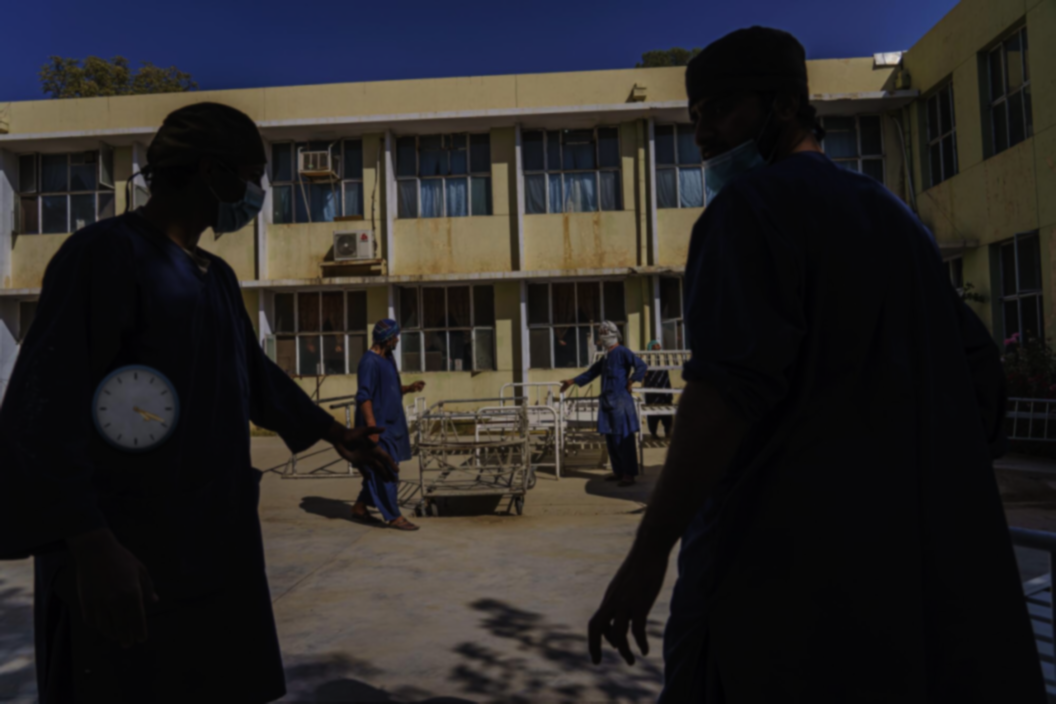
4 h 19 min
